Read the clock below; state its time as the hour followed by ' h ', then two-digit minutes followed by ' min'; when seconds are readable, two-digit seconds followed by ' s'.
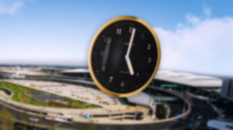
5 h 01 min
